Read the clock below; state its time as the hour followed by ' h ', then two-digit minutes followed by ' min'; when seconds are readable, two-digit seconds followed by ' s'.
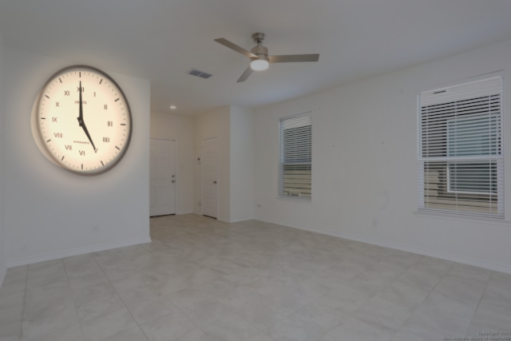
5 h 00 min
